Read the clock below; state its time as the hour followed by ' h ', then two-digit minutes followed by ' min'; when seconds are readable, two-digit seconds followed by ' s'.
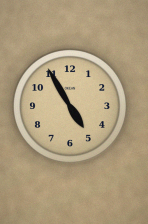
4 h 55 min
